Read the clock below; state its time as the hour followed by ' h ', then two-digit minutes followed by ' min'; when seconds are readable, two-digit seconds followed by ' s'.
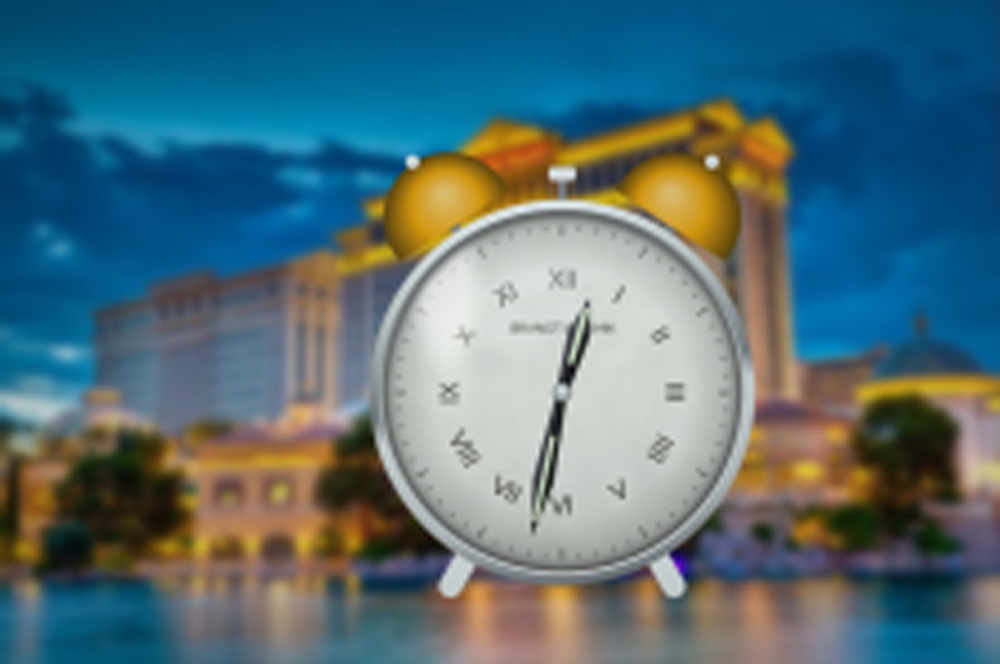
12 h 32 min
